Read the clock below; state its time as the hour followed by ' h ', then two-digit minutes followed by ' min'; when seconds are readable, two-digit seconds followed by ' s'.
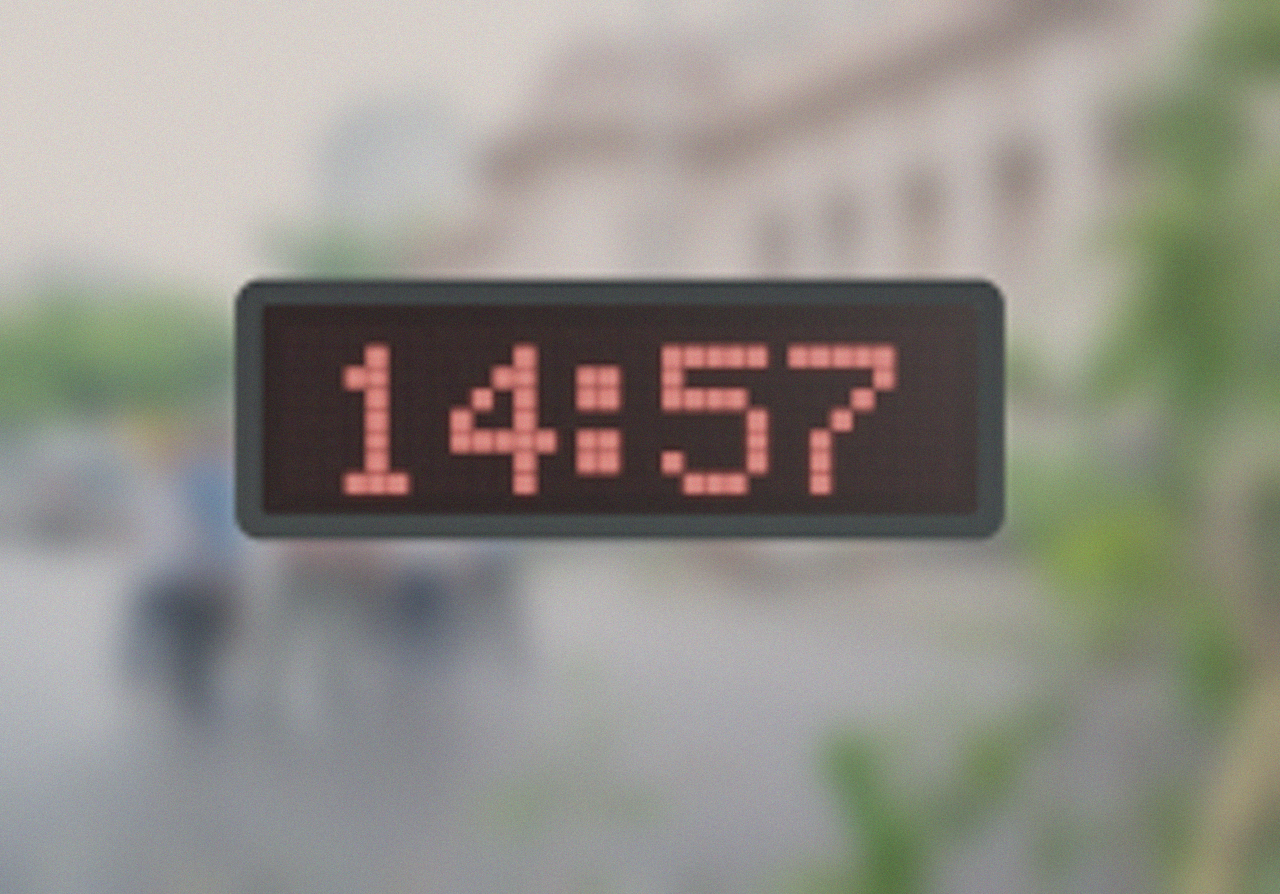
14 h 57 min
